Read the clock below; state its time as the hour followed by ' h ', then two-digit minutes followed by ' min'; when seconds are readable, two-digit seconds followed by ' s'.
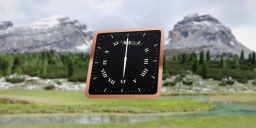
6 h 00 min
